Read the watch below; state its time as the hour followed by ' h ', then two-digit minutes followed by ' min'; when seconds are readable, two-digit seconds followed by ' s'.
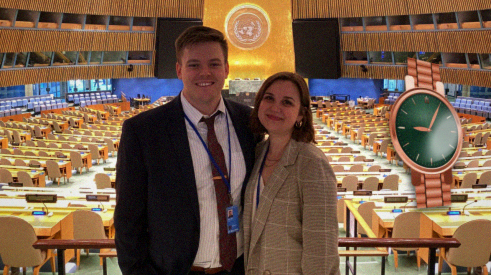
9 h 05 min
